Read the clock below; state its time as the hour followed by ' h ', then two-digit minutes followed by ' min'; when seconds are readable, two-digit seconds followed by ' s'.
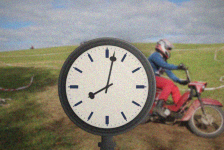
8 h 02 min
